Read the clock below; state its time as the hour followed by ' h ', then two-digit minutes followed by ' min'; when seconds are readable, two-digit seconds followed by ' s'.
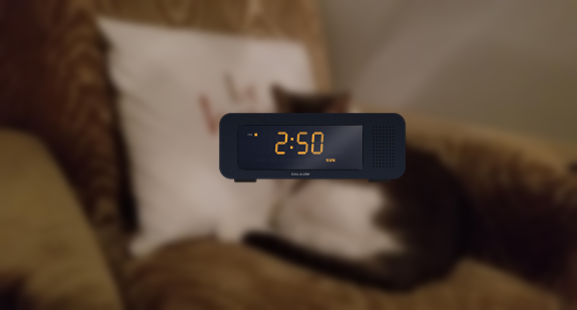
2 h 50 min
